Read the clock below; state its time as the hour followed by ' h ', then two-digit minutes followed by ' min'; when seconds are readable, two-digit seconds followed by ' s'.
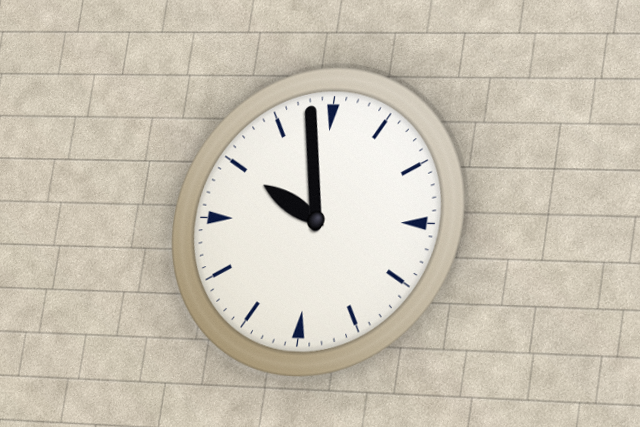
9 h 58 min
